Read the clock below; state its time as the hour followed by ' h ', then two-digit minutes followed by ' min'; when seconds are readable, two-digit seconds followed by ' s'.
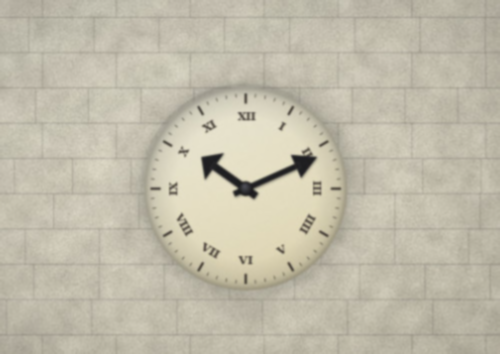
10 h 11 min
